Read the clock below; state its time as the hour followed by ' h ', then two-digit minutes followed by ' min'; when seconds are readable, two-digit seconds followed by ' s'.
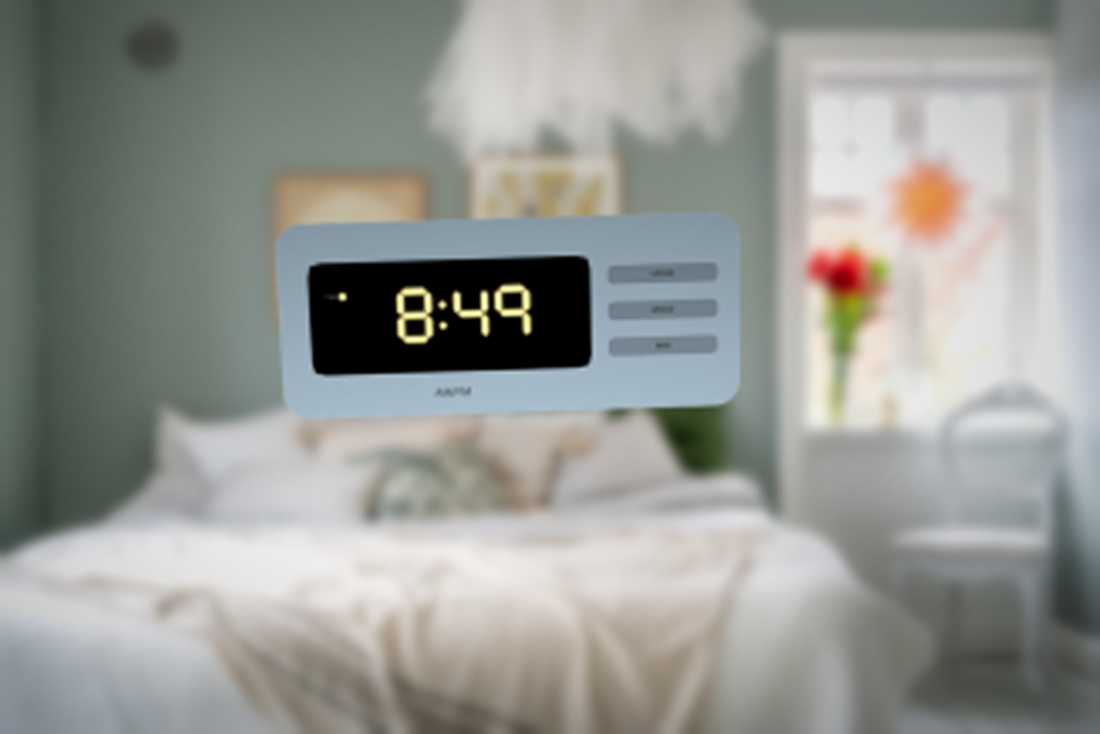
8 h 49 min
